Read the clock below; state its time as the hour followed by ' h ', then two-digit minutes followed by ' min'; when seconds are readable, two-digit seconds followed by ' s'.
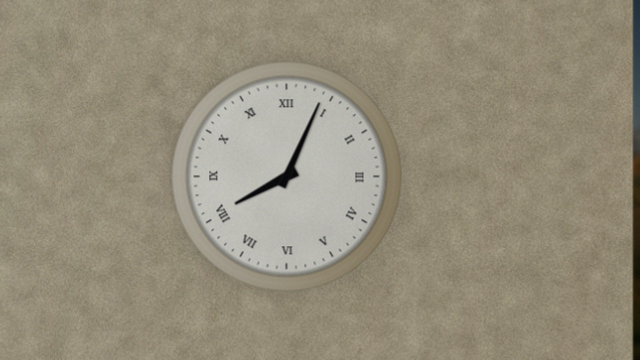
8 h 04 min
